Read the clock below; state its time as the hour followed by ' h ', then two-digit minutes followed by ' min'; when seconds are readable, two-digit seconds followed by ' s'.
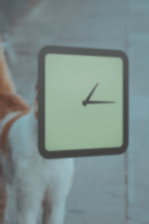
1 h 15 min
